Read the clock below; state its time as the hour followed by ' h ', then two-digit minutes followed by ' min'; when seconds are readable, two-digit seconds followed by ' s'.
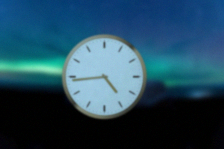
4 h 44 min
